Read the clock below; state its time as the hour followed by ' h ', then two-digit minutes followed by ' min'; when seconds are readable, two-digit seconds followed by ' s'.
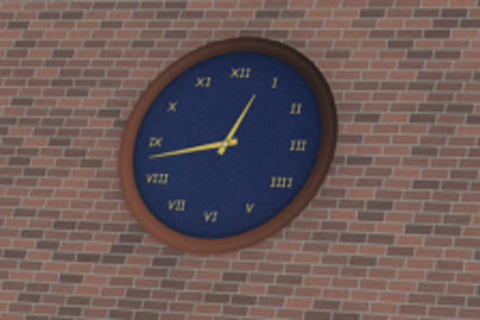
12 h 43 min
